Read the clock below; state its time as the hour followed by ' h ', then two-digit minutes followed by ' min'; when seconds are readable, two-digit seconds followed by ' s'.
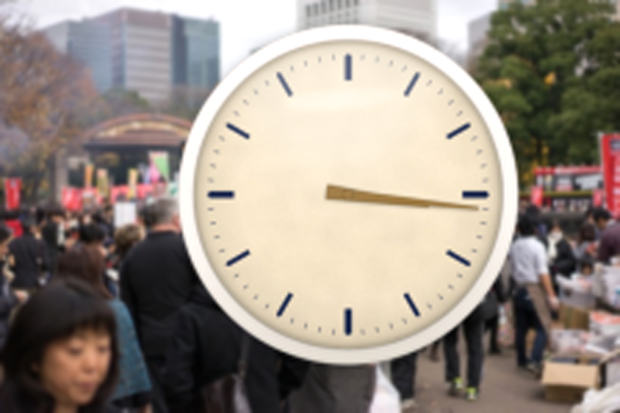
3 h 16 min
